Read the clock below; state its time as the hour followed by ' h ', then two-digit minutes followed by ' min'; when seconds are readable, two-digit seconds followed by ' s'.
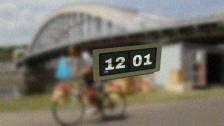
12 h 01 min
